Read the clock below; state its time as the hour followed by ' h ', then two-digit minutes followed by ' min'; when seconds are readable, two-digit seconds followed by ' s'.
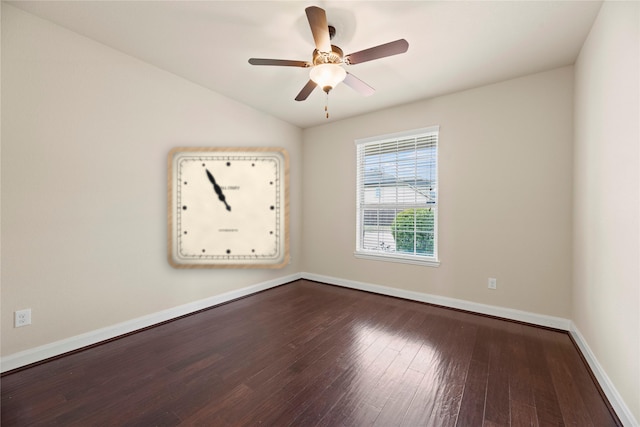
10 h 55 min
